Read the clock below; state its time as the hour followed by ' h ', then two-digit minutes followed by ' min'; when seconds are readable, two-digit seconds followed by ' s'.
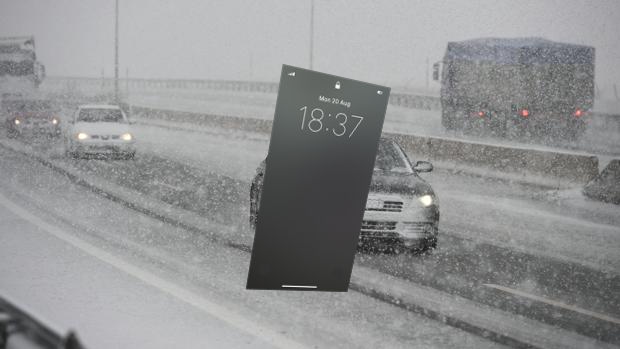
18 h 37 min
